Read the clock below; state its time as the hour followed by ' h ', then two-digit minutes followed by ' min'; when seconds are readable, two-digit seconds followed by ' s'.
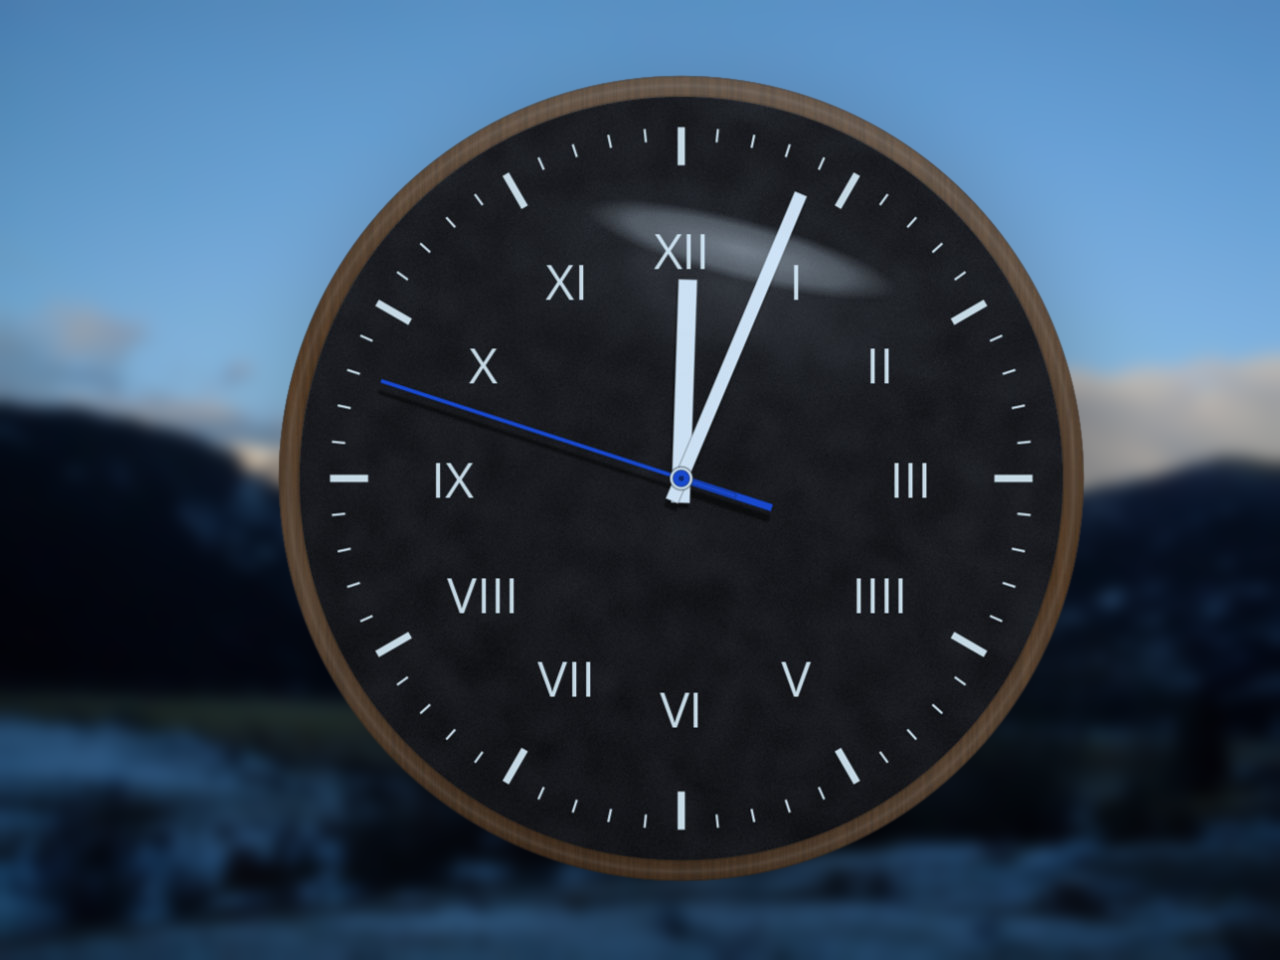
12 h 03 min 48 s
